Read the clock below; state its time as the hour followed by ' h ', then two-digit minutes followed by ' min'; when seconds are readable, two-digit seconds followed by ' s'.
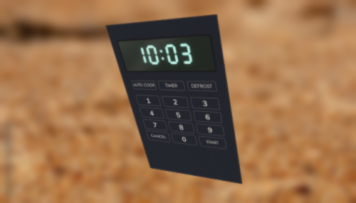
10 h 03 min
